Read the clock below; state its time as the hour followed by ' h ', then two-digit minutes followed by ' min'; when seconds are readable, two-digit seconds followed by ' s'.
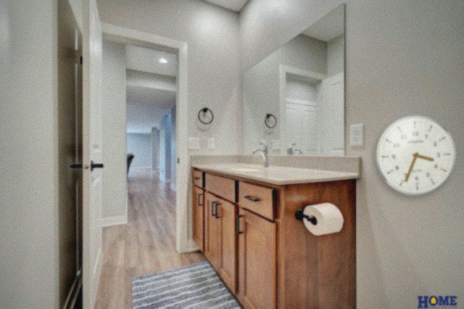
3 h 34 min
